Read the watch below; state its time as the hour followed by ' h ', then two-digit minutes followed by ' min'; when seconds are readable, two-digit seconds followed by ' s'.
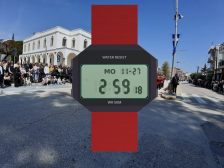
2 h 59 min 18 s
